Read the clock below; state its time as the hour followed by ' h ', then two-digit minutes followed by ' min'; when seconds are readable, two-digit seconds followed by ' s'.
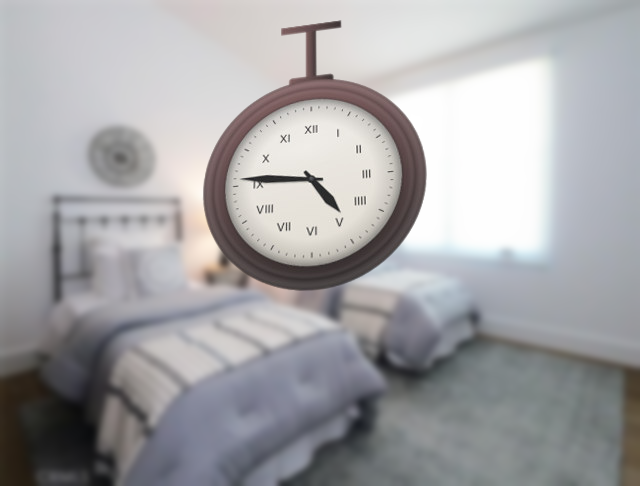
4 h 46 min
